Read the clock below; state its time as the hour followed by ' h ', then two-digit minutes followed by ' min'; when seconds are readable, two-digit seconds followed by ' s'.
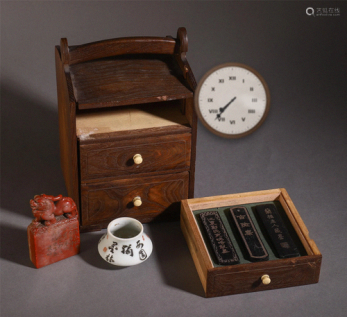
7 h 37 min
